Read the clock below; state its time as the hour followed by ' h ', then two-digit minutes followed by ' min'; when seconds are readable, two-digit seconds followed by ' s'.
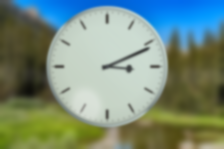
3 h 11 min
